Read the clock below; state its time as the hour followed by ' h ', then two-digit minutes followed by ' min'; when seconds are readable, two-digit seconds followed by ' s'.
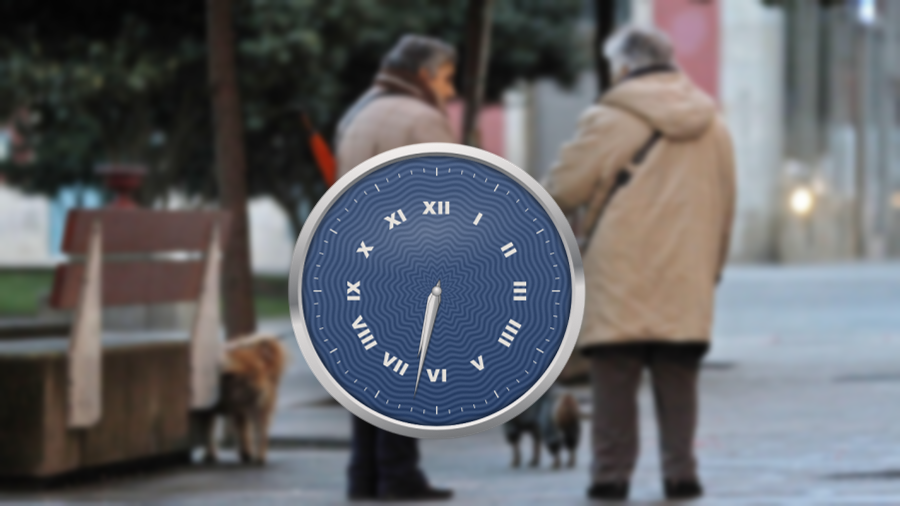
6 h 32 min
